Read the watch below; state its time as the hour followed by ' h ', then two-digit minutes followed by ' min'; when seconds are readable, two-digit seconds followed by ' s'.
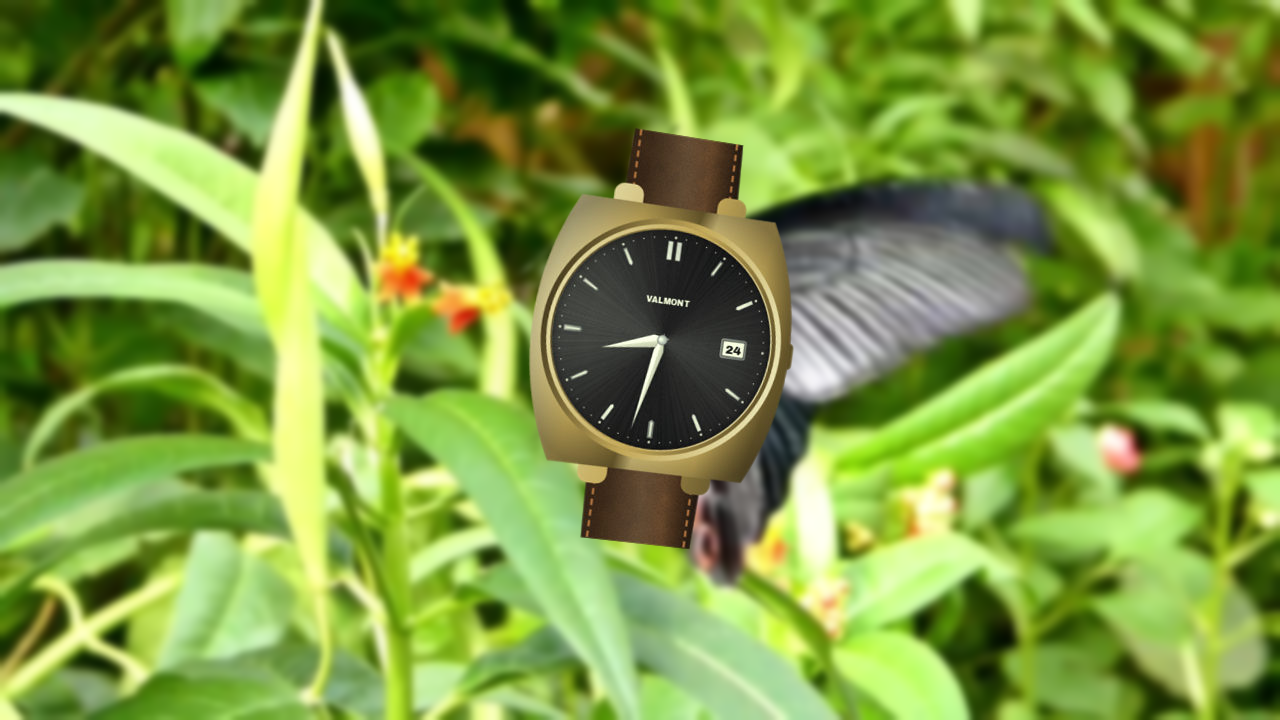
8 h 32 min
